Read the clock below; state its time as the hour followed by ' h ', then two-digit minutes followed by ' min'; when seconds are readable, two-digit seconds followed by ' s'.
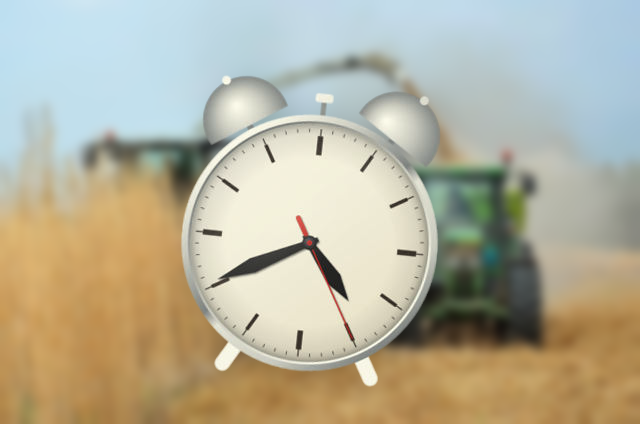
4 h 40 min 25 s
